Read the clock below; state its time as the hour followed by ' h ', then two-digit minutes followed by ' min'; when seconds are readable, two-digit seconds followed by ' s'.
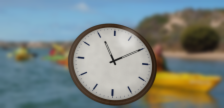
11 h 10 min
